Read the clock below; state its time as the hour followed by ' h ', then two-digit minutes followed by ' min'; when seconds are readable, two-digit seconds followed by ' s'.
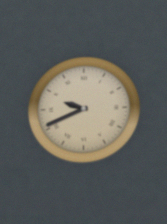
9 h 41 min
